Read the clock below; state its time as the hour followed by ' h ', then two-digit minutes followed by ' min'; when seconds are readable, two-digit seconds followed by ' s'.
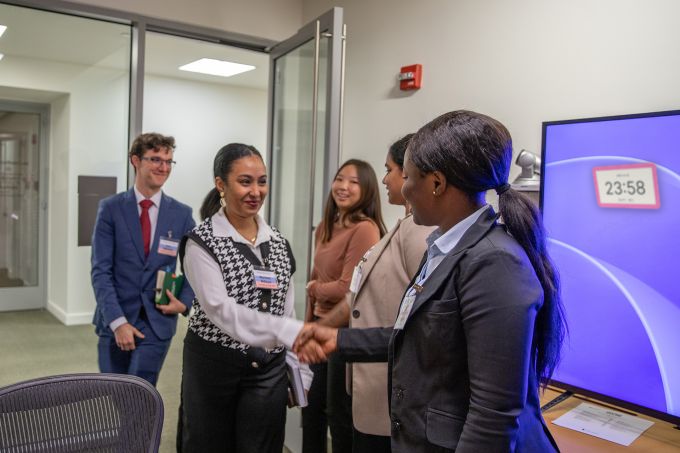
23 h 58 min
